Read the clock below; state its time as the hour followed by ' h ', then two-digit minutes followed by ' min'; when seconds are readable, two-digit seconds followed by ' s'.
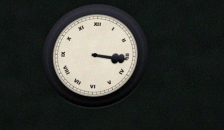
3 h 16 min
